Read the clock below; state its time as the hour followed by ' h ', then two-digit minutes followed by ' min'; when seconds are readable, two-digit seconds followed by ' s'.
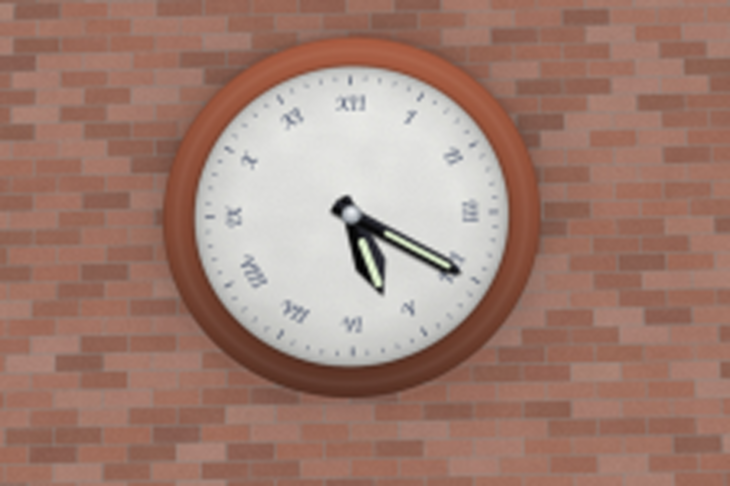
5 h 20 min
